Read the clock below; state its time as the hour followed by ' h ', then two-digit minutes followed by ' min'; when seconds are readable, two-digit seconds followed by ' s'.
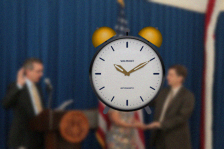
10 h 10 min
